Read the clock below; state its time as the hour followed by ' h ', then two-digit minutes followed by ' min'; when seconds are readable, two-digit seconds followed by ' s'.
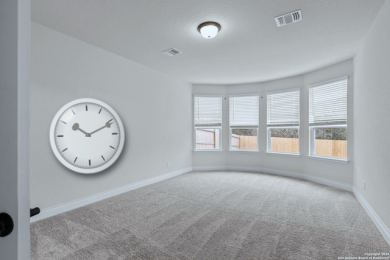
10 h 11 min
